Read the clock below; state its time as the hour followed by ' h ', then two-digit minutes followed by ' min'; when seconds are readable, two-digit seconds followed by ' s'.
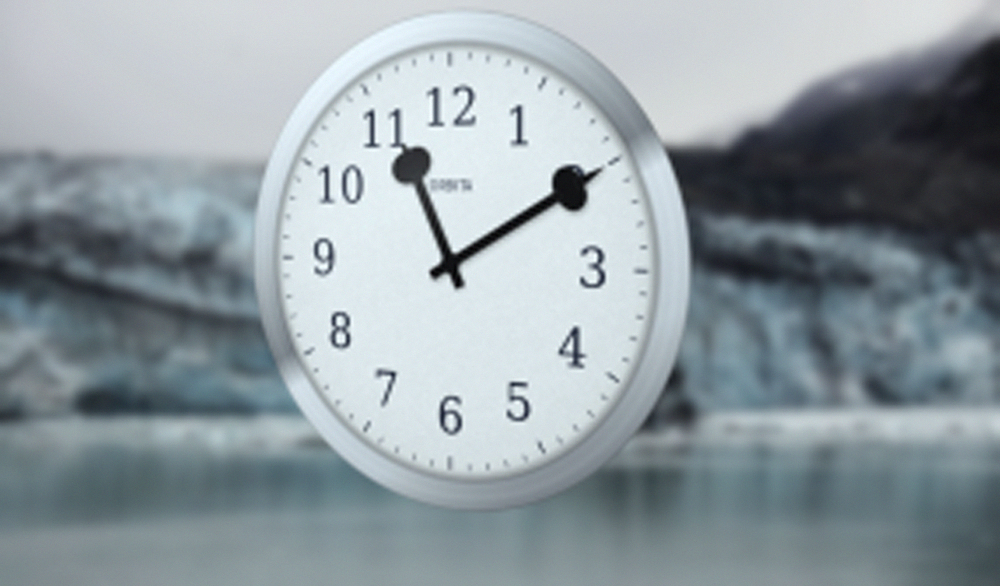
11 h 10 min
